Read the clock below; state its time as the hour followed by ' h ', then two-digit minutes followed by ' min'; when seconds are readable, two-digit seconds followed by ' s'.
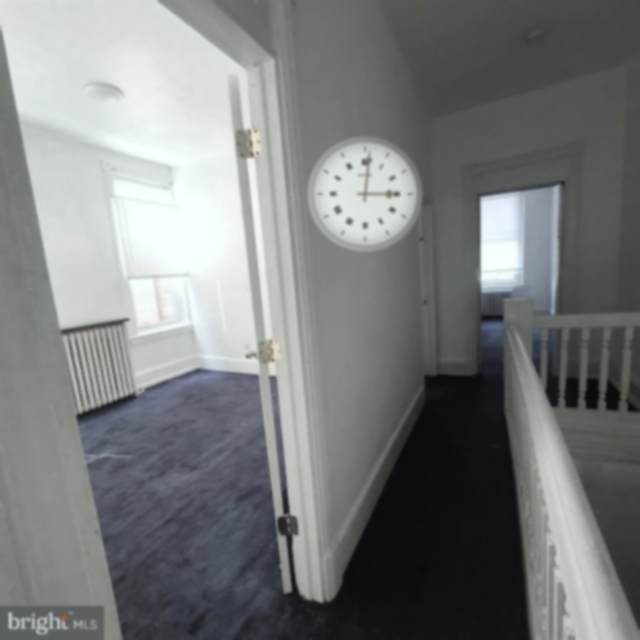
3 h 01 min
